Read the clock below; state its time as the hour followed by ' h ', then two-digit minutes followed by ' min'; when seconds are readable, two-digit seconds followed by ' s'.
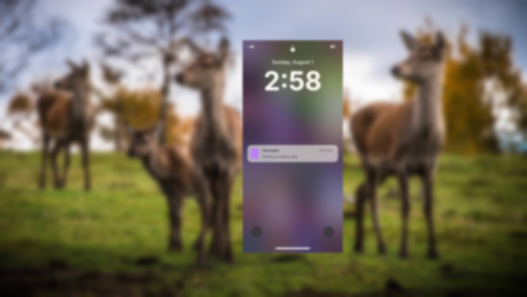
2 h 58 min
